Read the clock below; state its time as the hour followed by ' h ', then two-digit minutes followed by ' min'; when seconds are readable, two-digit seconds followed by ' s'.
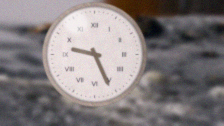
9 h 26 min
